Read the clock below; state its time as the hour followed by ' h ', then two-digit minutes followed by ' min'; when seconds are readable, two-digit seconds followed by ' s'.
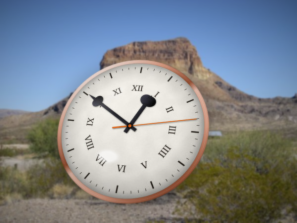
12 h 50 min 13 s
